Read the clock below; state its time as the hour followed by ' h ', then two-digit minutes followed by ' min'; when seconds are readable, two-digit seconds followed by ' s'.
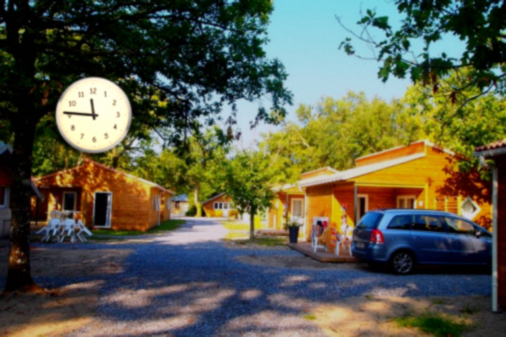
11 h 46 min
